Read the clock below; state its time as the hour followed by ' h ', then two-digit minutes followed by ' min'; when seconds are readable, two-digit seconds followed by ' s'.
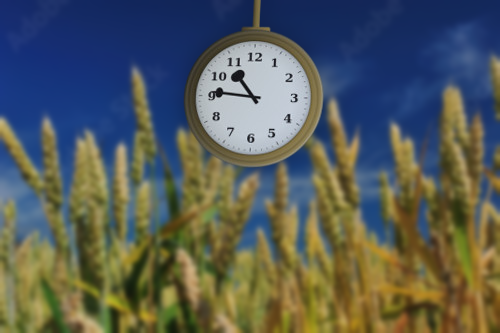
10 h 46 min
